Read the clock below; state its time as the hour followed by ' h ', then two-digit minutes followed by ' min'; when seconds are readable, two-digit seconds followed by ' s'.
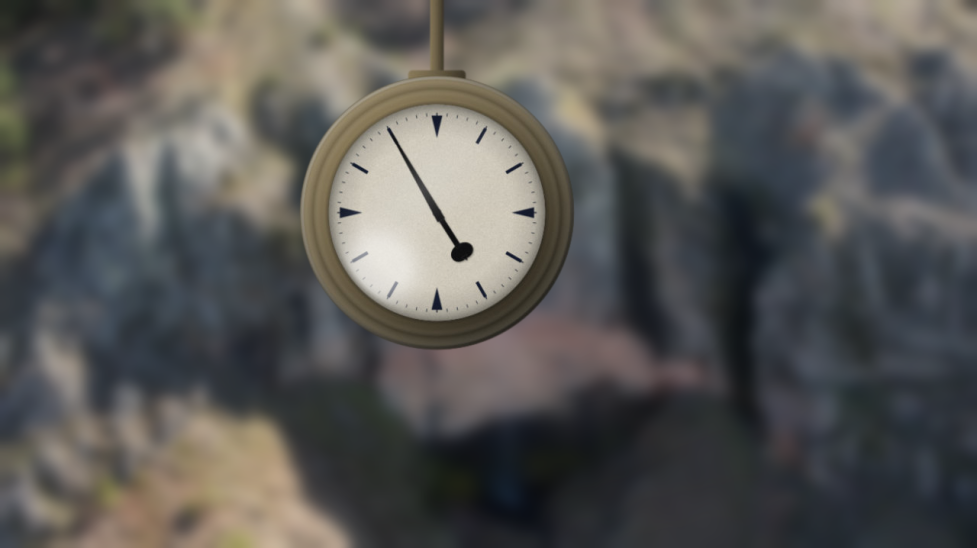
4 h 55 min
